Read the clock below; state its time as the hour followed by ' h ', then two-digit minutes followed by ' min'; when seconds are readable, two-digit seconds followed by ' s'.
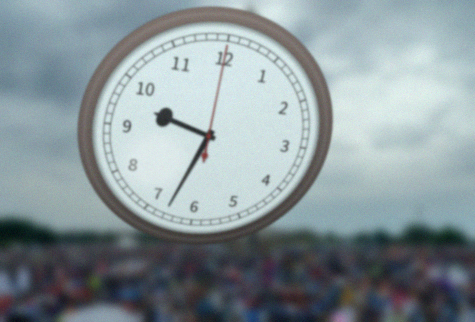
9 h 33 min 00 s
